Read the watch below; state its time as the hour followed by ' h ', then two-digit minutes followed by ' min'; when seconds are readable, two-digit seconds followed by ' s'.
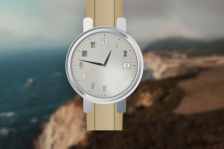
12 h 47 min
